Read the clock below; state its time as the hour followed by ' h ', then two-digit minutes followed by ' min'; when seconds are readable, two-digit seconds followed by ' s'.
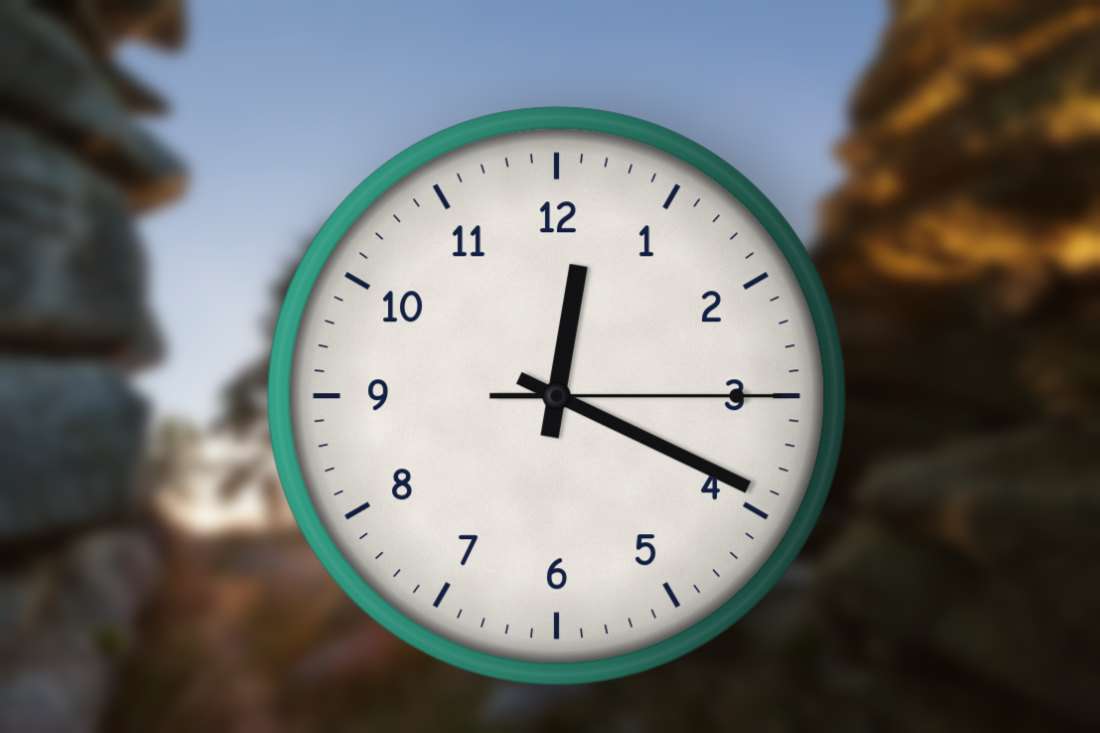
12 h 19 min 15 s
